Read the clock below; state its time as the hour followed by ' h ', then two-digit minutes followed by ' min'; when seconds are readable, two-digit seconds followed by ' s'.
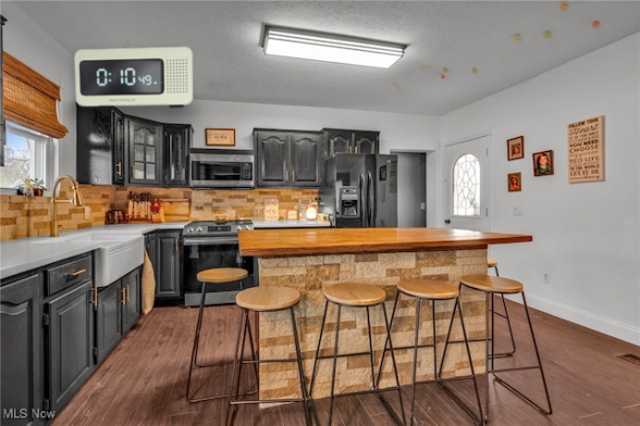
0 h 10 min 49 s
